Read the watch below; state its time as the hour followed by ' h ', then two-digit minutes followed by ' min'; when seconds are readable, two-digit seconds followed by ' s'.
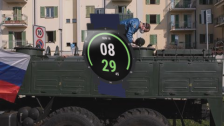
8 h 29 min
